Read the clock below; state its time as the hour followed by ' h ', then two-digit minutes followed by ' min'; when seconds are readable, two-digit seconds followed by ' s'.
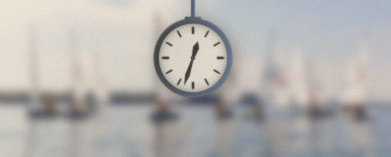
12 h 33 min
